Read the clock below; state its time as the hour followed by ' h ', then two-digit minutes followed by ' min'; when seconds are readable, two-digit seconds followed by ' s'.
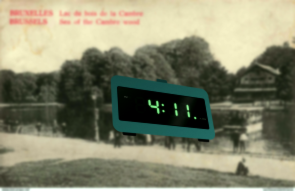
4 h 11 min
